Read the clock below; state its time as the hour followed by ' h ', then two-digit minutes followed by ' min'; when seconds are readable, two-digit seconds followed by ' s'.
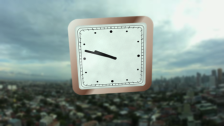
9 h 48 min
